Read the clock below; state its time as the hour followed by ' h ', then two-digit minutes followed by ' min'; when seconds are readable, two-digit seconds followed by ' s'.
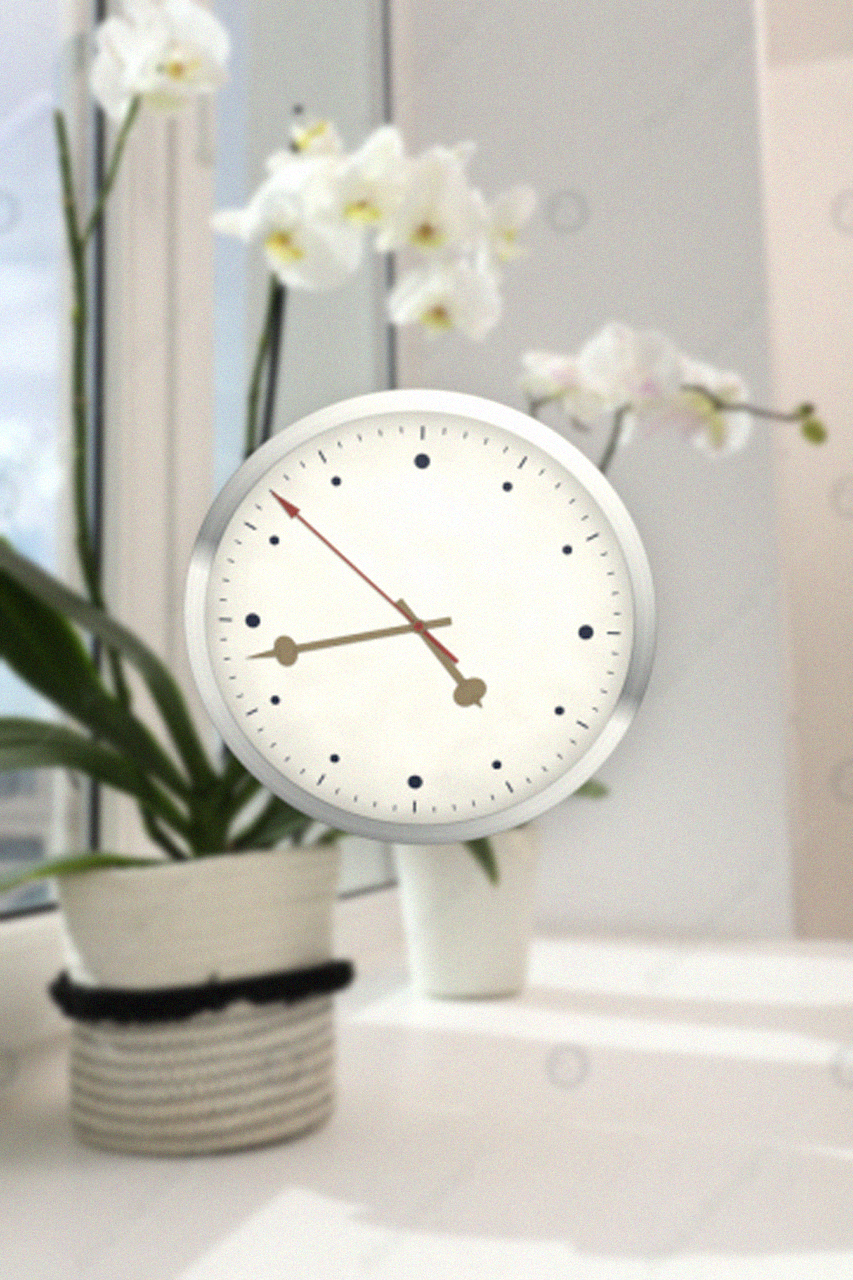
4 h 42 min 52 s
